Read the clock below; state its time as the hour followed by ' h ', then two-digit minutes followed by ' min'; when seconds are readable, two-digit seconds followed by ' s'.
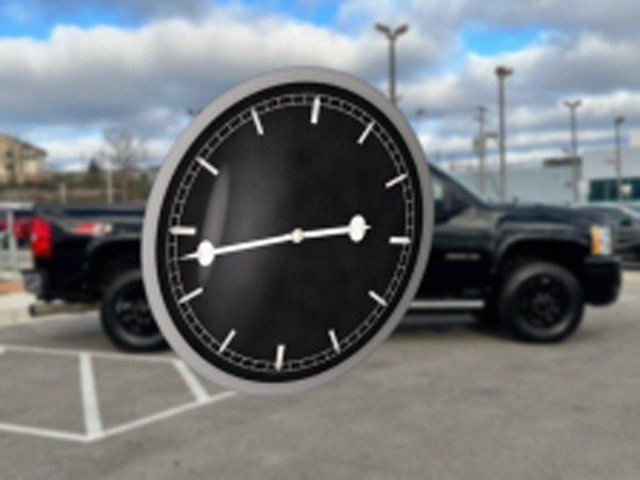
2 h 43 min
